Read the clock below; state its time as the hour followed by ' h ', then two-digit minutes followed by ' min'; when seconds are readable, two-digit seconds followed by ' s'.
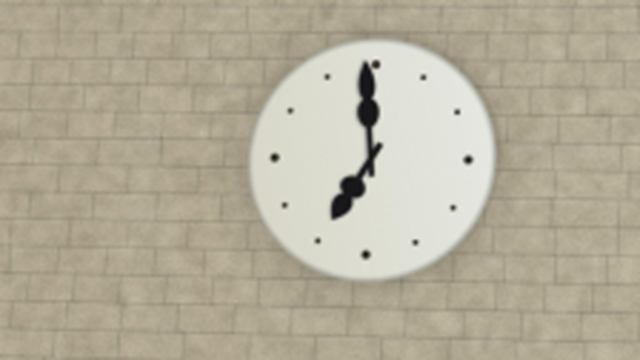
6 h 59 min
